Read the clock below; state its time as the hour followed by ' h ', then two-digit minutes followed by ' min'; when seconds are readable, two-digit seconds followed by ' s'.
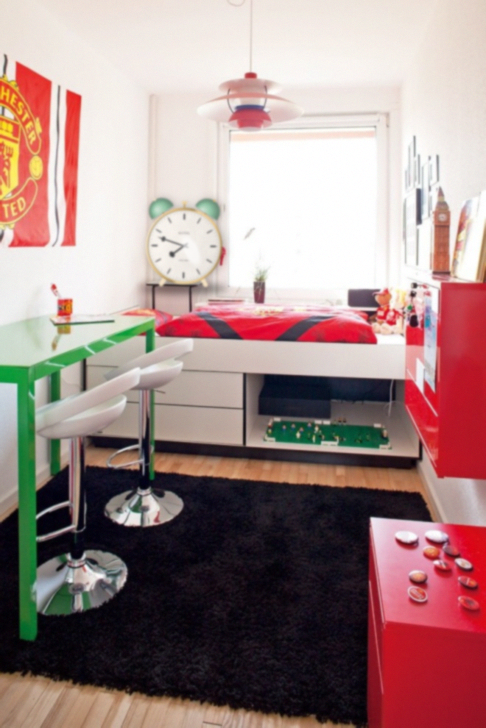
7 h 48 min
